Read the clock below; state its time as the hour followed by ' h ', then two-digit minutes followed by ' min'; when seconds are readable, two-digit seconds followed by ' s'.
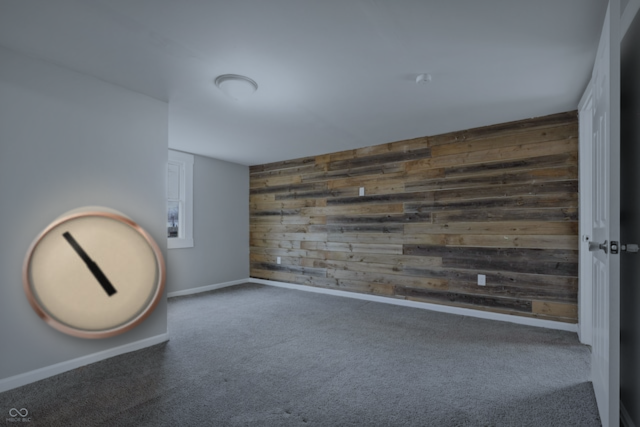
4 h 54 min
